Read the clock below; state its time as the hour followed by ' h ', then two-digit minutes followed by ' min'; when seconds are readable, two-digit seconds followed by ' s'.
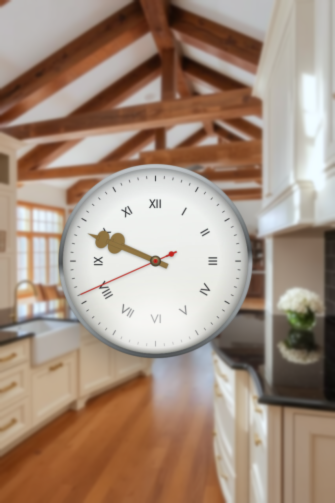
9 h 48 min 41 s
